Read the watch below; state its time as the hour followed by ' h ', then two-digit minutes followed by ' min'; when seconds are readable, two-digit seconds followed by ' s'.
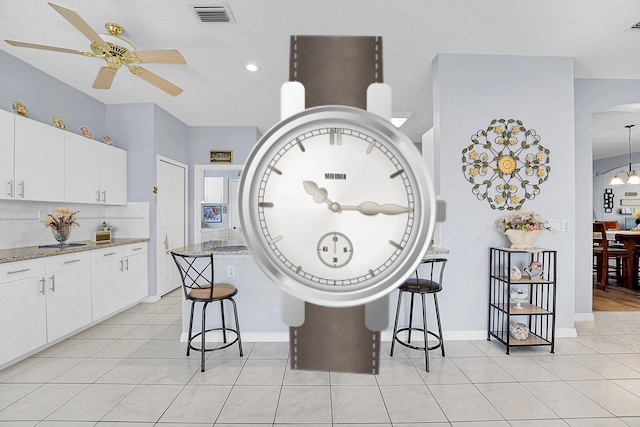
10 h 15 min
